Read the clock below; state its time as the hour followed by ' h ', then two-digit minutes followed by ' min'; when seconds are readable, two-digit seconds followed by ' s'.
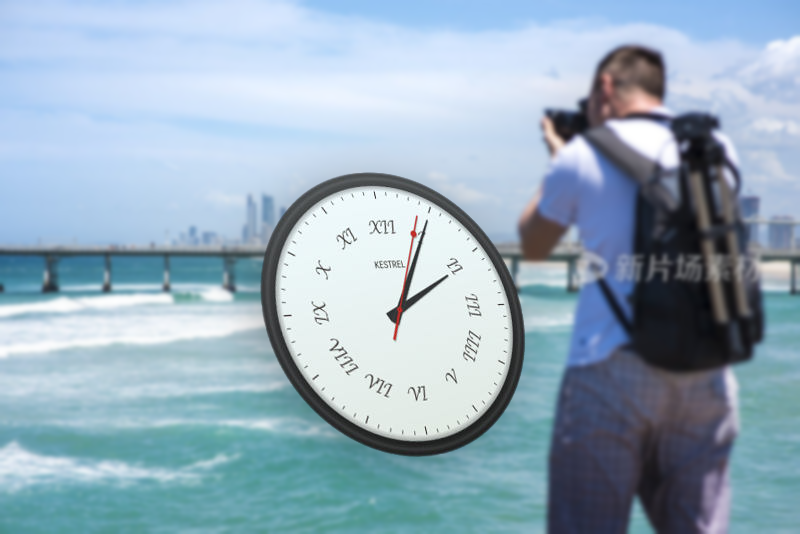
2 h 05 min 04 s
